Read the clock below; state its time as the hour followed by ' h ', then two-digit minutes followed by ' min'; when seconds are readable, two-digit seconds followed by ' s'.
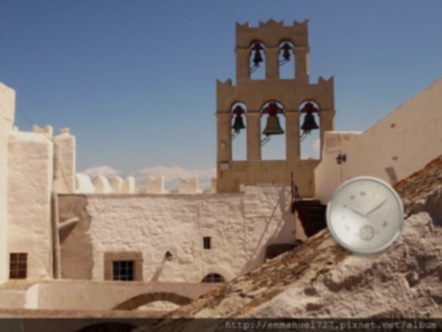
10 h 10 min
